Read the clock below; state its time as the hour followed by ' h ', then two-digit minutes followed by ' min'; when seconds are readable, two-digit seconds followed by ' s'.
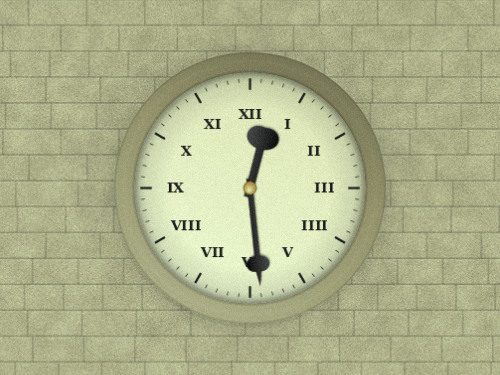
12 h 29 min
